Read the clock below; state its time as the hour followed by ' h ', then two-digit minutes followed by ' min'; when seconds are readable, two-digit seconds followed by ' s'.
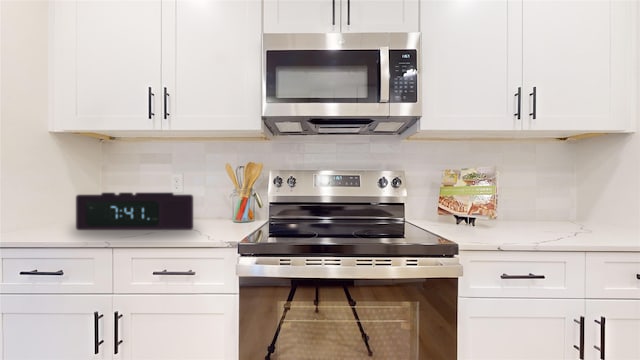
7 h 41 min
